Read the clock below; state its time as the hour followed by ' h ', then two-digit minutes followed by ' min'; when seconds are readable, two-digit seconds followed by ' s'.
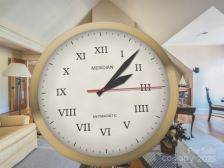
2 h 07 min 15 s
